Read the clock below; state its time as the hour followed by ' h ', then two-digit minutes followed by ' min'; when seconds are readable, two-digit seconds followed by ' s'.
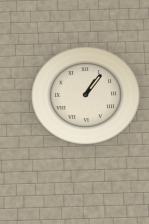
1 h 06 min
